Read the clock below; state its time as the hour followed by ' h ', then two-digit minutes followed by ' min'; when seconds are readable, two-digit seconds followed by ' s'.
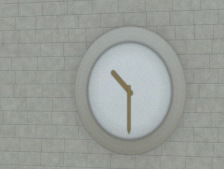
10 h 30 min
